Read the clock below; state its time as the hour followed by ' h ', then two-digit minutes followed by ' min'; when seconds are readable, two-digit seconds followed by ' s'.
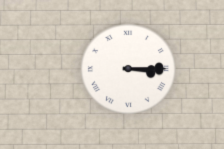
3 h 15 min
